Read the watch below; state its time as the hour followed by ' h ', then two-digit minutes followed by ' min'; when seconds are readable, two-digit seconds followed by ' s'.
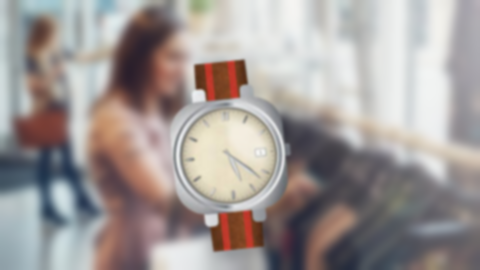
5 h 22 min
